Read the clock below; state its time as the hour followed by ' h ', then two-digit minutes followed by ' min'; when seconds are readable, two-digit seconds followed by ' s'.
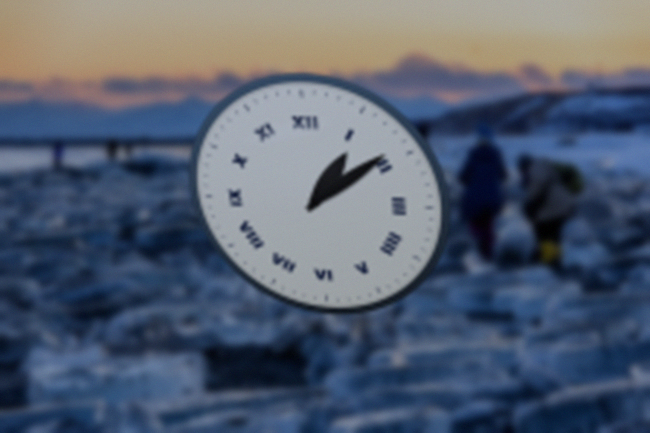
1 h 09 min
